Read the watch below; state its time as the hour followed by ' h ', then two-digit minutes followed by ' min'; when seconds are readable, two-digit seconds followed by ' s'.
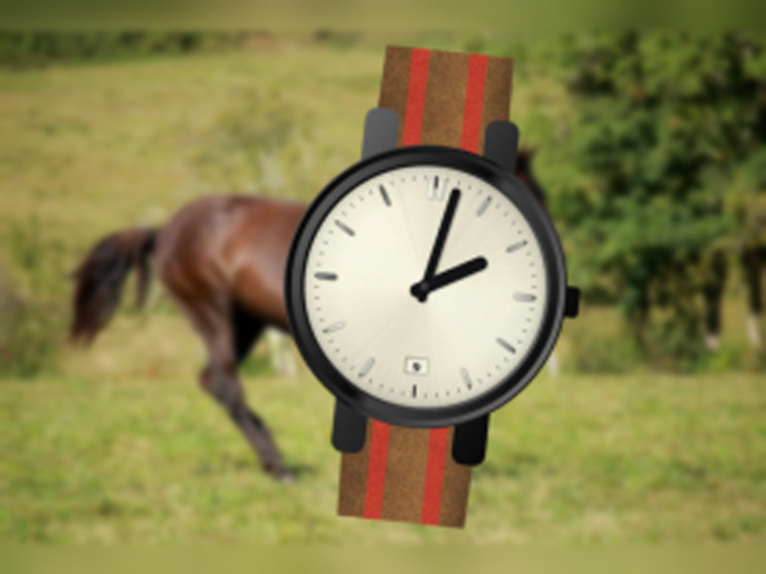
2 h 02 min
